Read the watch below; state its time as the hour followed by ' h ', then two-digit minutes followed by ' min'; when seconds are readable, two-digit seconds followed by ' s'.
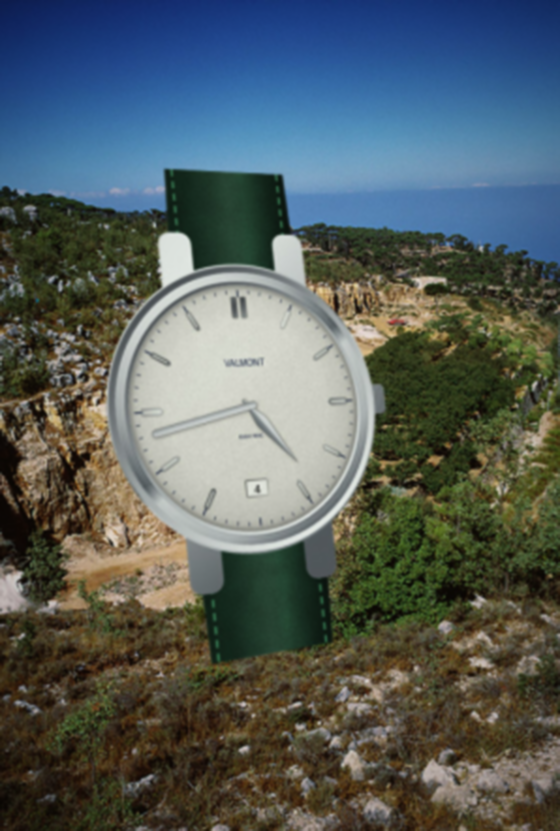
4 h 43 min
